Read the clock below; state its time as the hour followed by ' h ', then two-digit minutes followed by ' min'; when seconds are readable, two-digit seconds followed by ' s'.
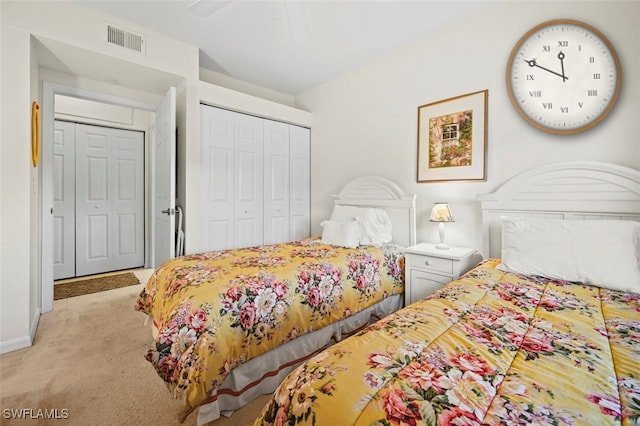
11 h 49 min
